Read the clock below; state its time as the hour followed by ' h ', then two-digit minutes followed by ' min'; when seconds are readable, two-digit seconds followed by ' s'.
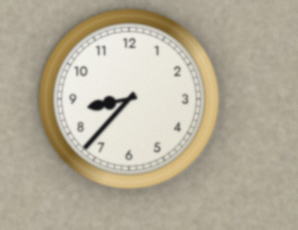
8 h 37 min
